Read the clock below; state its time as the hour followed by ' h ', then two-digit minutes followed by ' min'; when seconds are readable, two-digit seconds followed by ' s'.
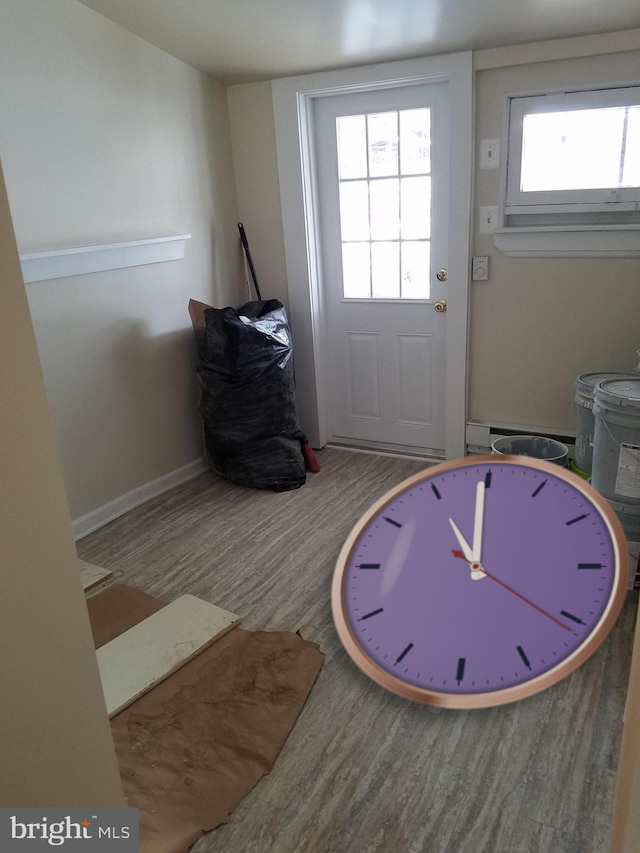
10 h 59 min 21 s
